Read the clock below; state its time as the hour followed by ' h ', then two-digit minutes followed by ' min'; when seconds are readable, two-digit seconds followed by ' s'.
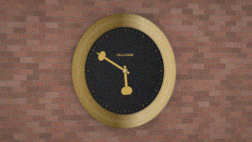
5 h 50 min
